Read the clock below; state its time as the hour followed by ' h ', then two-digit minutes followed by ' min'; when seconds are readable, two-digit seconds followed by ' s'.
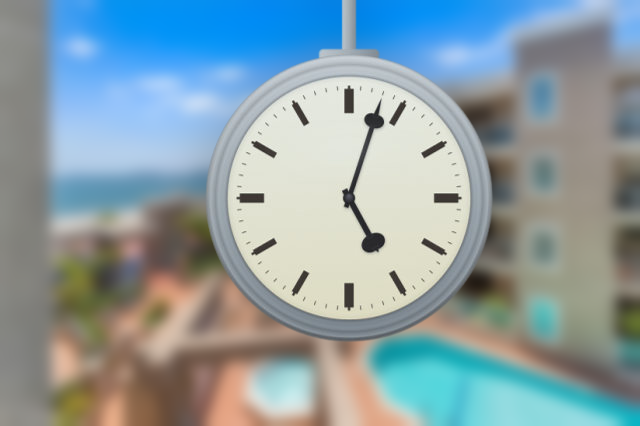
5 h 03 min
